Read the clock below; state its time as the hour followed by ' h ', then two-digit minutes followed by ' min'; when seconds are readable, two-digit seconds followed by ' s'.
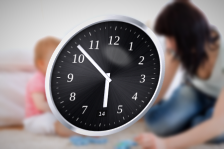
5 h 52 min
